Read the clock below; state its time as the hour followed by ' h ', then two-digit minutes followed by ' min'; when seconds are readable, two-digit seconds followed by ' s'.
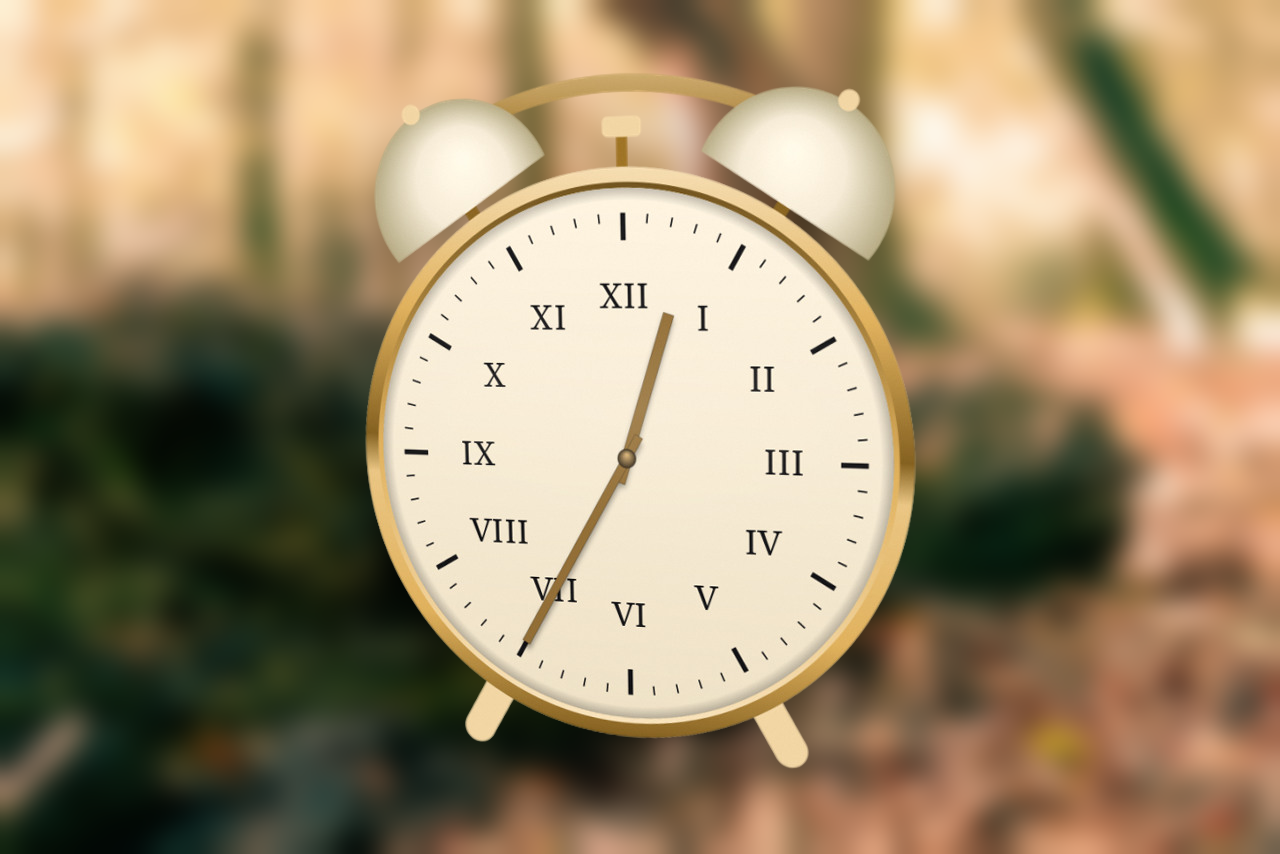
12 h 35 min
